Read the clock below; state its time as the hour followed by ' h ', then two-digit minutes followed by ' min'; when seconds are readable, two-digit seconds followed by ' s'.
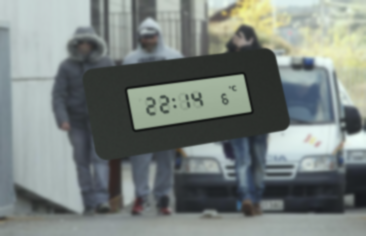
22 h 14 min
